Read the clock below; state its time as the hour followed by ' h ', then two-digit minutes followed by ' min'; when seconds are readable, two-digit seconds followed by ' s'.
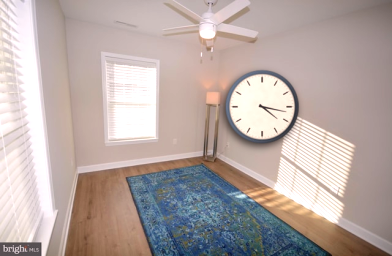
4 h 17 min
